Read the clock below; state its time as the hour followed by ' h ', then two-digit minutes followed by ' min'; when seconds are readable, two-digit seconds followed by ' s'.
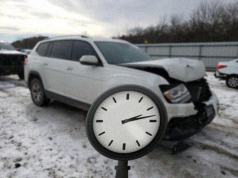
2 h 13 min
